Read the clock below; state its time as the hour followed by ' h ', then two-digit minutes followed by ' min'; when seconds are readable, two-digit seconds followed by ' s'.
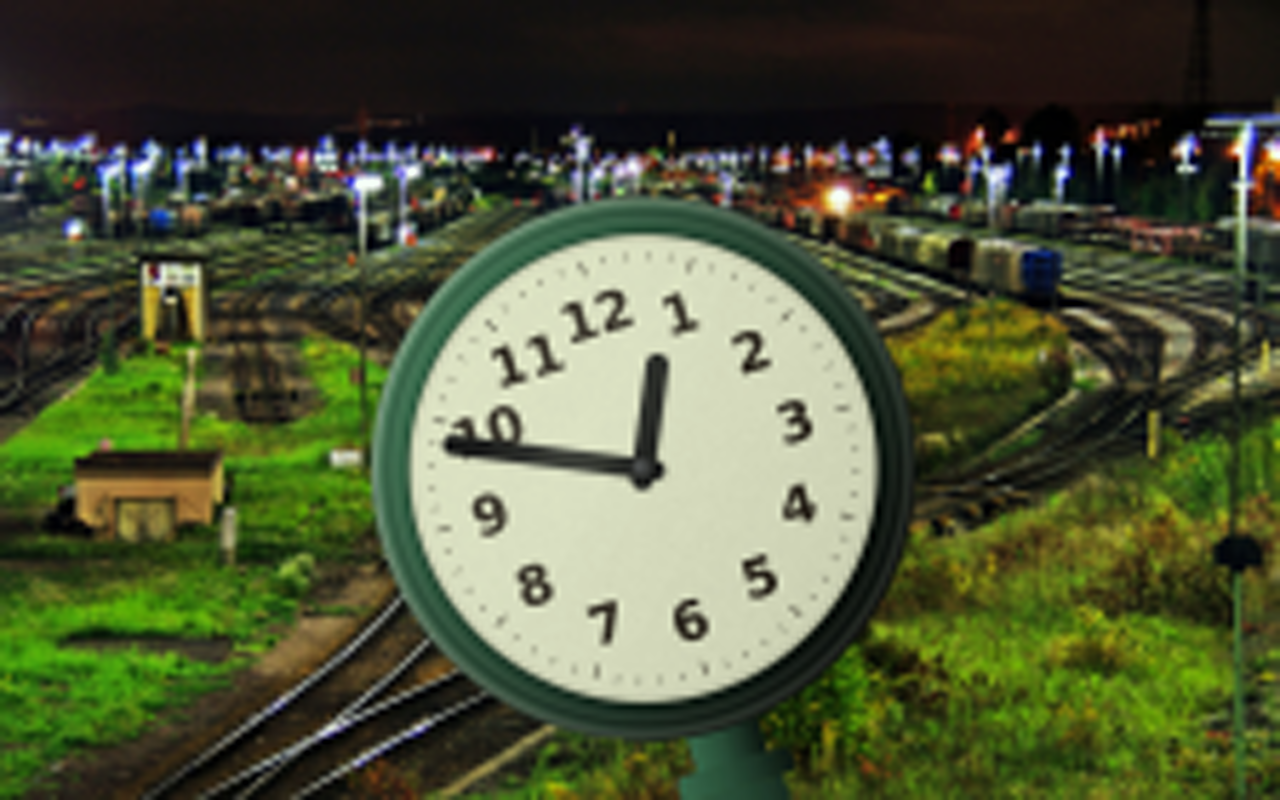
12 h 49 min
